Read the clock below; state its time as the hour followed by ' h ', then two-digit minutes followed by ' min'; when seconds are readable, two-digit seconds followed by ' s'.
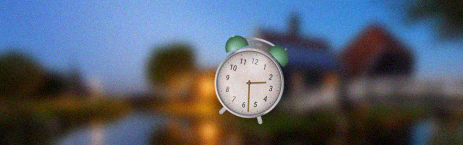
2 h 28 min
